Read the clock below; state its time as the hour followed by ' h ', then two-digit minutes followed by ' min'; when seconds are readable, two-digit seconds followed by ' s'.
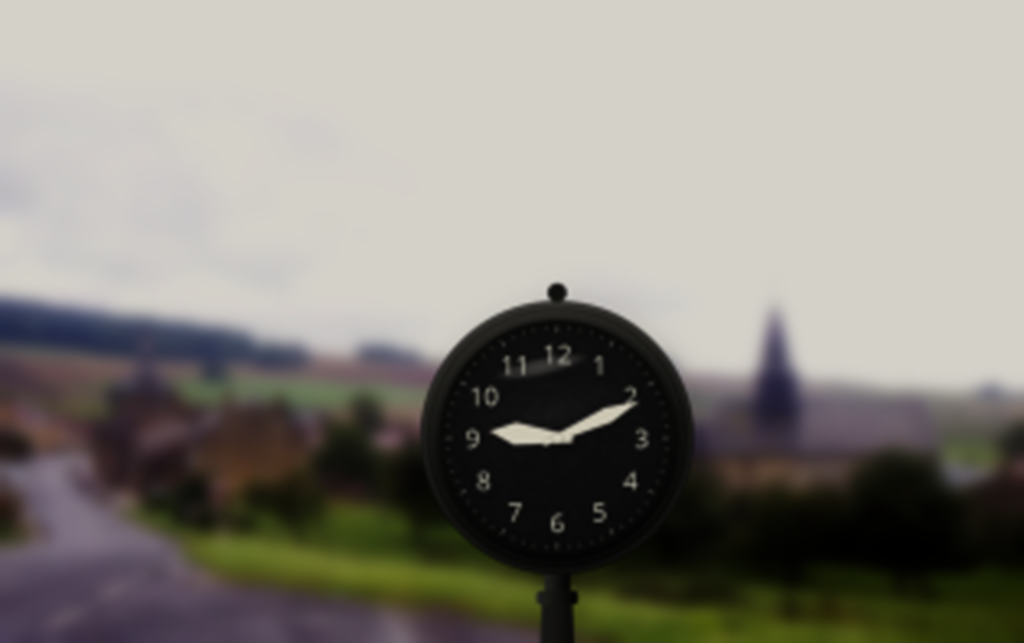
9 h 11 min
